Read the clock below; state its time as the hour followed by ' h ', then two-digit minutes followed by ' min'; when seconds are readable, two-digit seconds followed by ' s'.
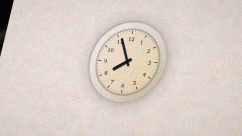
7 h 56 min
